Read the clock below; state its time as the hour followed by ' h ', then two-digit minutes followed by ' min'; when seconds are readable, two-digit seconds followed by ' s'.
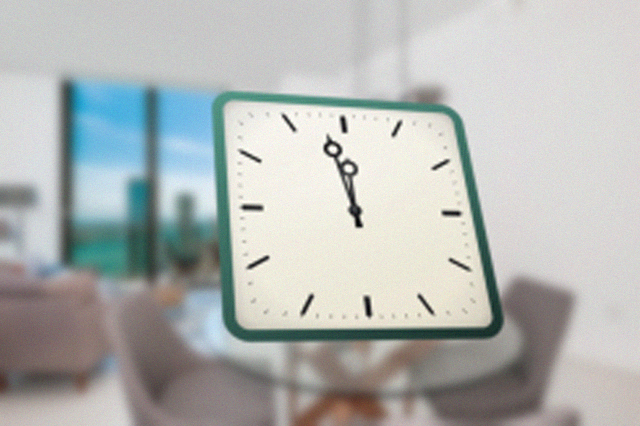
11 h 58 min
